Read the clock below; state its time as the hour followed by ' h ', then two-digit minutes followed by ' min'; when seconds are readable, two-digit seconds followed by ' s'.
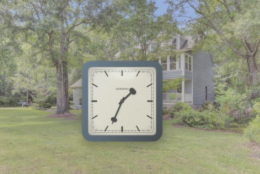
1 h 34 min
